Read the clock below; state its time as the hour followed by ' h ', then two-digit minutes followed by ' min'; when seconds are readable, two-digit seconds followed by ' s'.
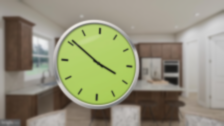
3 h 51 min
